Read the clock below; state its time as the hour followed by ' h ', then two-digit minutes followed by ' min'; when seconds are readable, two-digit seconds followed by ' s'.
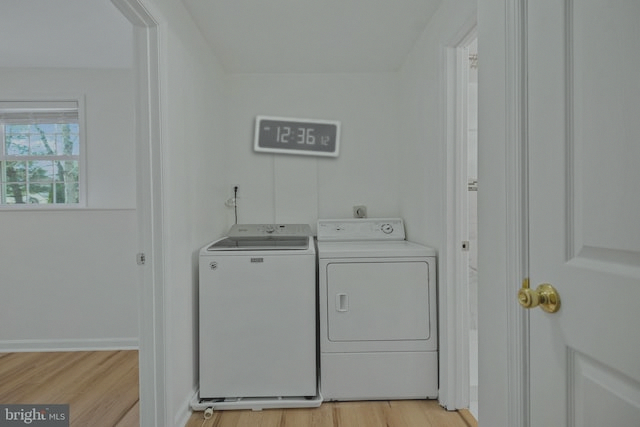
12 h 36 min
